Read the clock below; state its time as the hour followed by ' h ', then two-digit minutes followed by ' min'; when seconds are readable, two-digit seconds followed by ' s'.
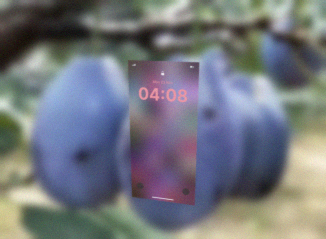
4 h 08 min
